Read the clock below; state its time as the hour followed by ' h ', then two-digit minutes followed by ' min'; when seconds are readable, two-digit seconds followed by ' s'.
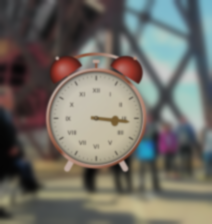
3 h 16 min
